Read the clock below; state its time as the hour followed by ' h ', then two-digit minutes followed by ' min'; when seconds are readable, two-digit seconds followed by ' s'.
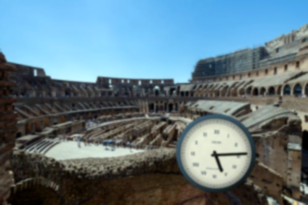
5 h 14 min
